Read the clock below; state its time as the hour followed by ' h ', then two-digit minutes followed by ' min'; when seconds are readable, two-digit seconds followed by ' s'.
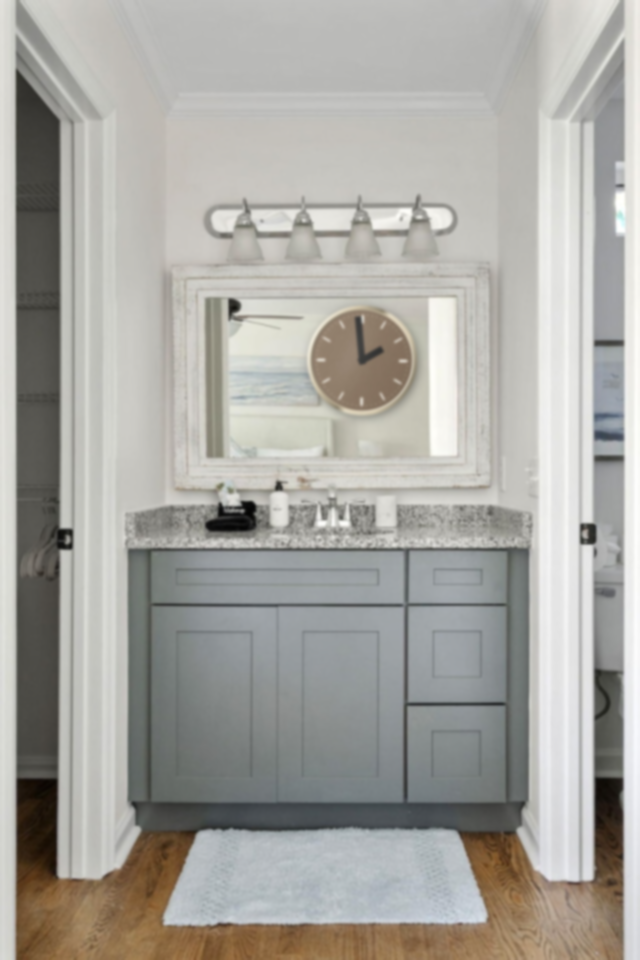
1 h 59 min
